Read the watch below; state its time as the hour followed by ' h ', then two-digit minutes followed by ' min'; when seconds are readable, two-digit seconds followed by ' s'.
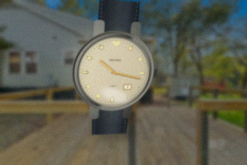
10 h 17 min
